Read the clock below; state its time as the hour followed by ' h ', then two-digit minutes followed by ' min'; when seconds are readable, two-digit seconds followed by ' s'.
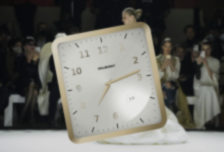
7 h 13 min
